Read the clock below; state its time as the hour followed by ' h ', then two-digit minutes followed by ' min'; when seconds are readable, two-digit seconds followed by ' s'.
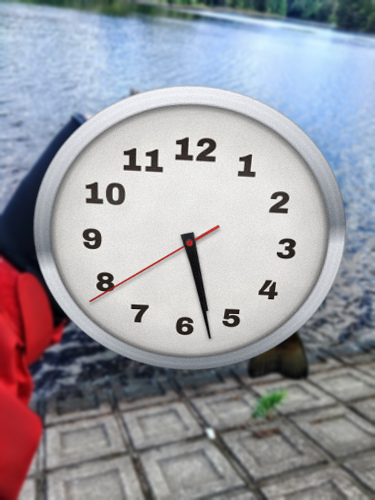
5 h 27 min 39 s
